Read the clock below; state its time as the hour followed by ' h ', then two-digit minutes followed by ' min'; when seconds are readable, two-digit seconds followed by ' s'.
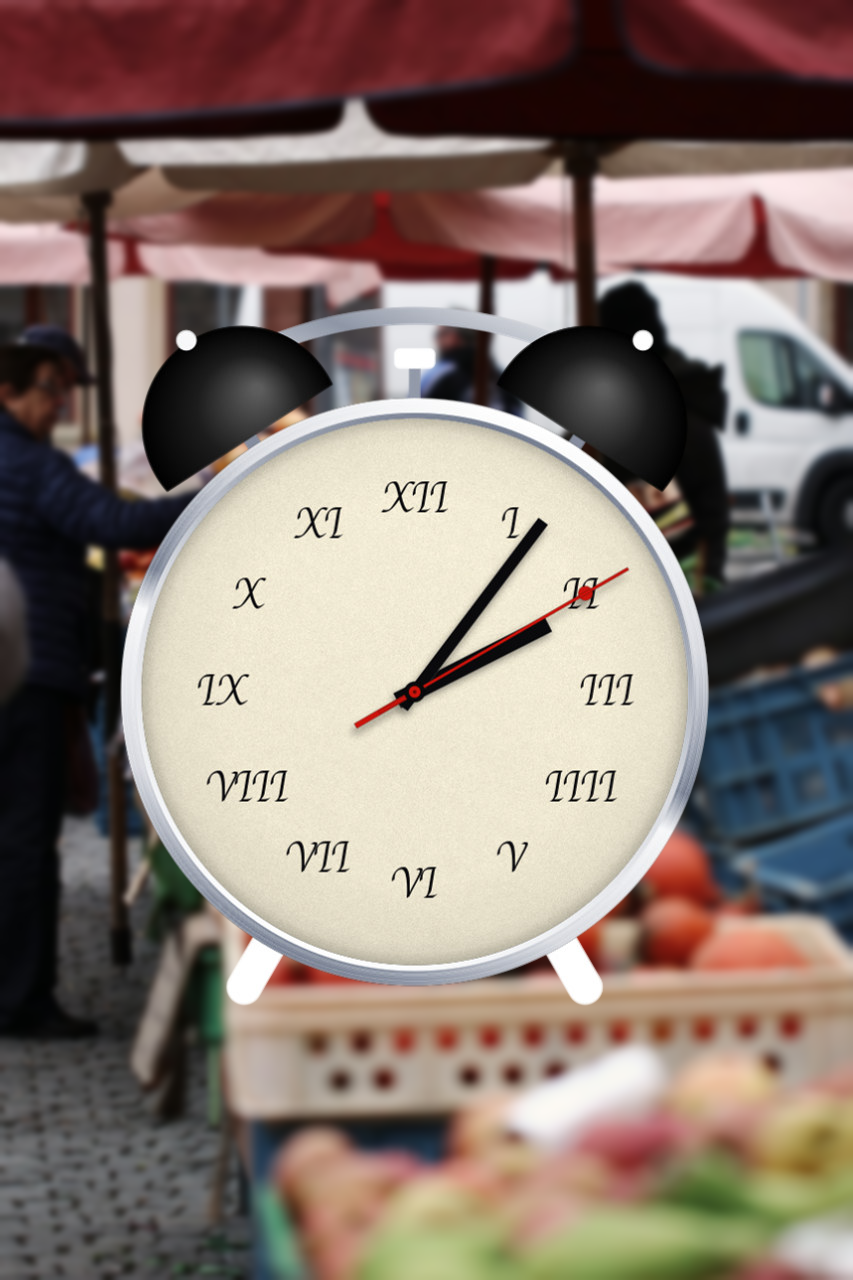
2 h 06 min 10 s
